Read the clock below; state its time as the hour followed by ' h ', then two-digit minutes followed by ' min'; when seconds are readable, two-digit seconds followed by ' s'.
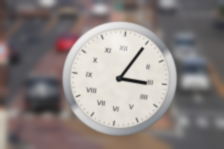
3 h 05 min
